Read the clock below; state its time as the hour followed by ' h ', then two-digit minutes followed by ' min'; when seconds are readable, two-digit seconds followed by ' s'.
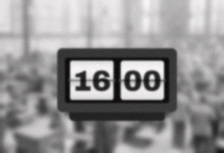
16 h 00 min
